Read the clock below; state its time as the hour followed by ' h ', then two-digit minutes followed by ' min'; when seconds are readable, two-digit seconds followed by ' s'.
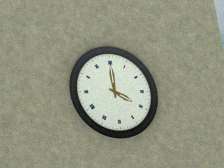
4 h 00 min
